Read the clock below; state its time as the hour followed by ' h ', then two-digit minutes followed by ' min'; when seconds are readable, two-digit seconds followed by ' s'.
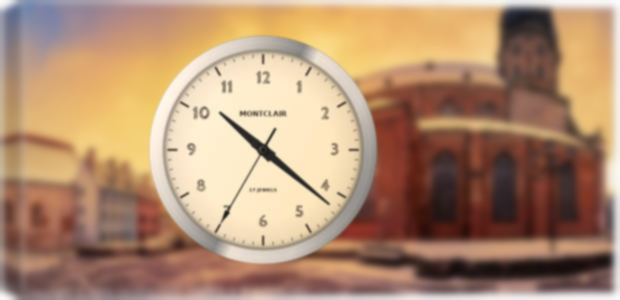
10 h 21 min 35 s
